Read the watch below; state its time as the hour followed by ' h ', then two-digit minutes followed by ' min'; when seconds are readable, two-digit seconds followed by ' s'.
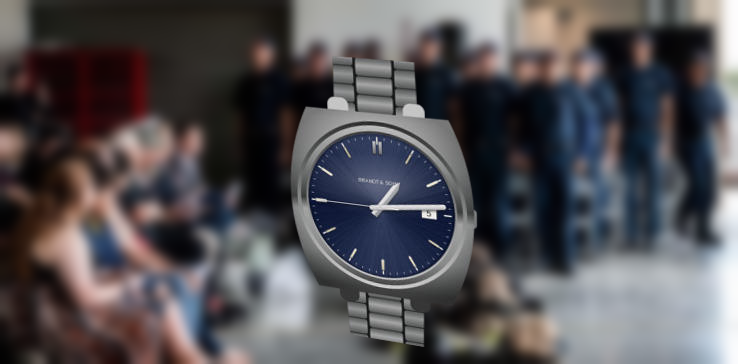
1 h 13 min 45 s
